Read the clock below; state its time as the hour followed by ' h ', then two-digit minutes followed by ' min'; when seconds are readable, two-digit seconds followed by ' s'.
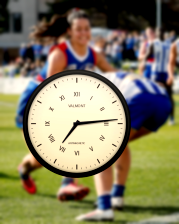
7 h 14 min
